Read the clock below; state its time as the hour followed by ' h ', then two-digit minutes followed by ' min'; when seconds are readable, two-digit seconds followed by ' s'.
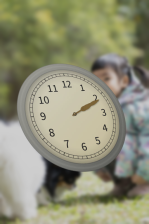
2 h 11 min
